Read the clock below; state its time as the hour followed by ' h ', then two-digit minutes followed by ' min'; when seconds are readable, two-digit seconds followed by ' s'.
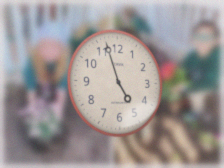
4 h 57 min
